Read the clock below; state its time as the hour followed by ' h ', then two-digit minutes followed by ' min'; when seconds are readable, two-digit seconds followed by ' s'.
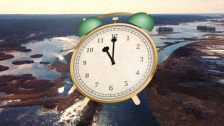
11 h 00 min
